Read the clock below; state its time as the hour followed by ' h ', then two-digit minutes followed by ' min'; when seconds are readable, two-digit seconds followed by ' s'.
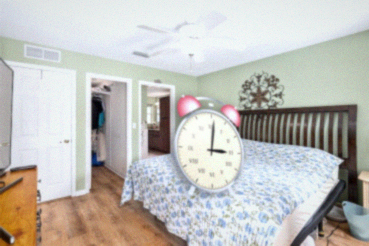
3 h 01 min
